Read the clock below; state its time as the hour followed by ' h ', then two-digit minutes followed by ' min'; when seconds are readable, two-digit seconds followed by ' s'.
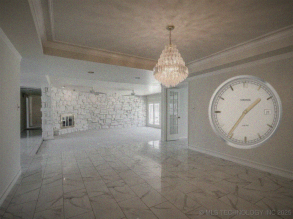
1 h 36 min
